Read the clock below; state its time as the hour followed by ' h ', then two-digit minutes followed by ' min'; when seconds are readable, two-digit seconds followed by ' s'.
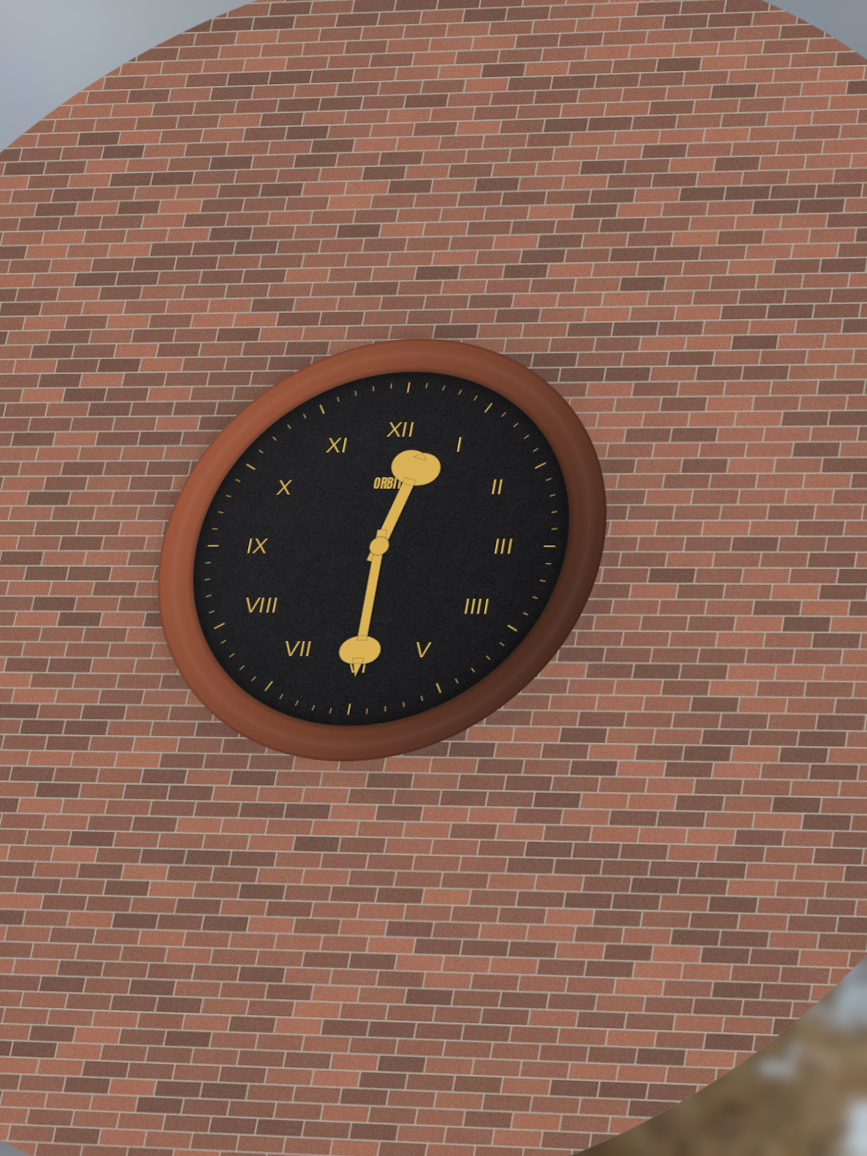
12 h 30 min
